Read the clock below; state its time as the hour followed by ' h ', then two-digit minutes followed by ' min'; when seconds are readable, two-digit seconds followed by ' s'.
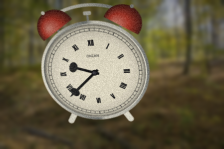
9 h 38 min
